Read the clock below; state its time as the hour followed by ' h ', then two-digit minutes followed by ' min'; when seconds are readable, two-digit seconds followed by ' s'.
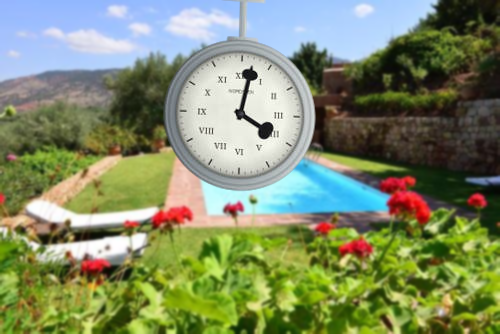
4 h 02 min
